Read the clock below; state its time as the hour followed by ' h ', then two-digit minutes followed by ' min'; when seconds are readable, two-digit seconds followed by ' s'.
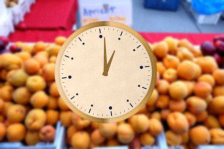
1 h 01 min
